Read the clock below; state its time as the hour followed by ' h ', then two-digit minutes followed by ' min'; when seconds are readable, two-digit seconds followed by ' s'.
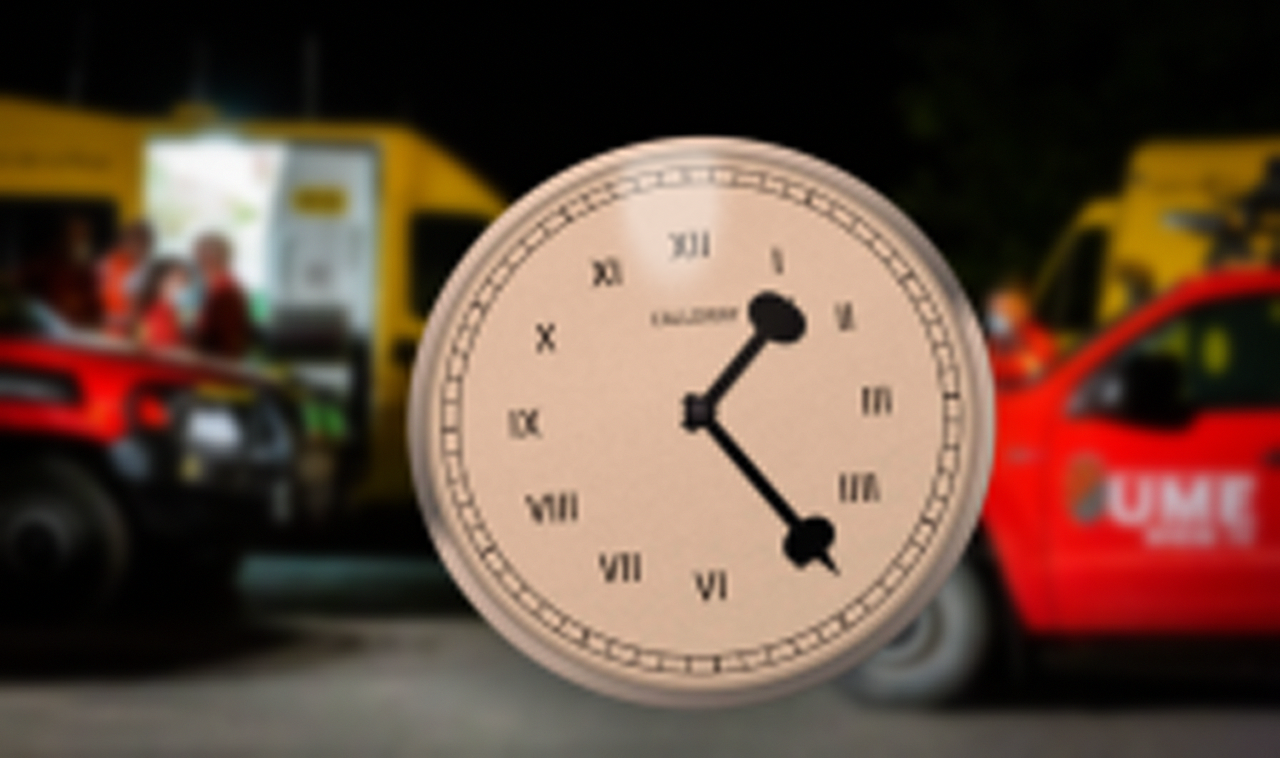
1 h 24 min
